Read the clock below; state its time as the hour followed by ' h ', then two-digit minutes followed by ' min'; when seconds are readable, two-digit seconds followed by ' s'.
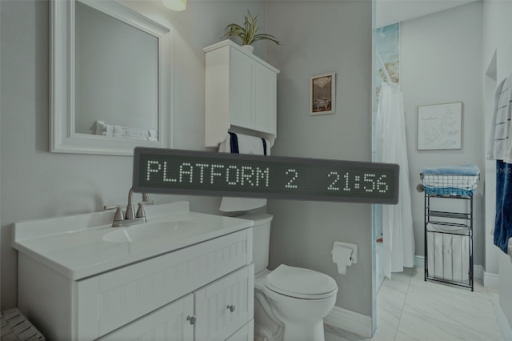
21 h 56 min
